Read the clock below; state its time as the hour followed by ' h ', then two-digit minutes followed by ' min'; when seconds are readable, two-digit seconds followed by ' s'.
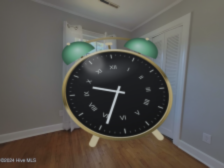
9 h 34 min
